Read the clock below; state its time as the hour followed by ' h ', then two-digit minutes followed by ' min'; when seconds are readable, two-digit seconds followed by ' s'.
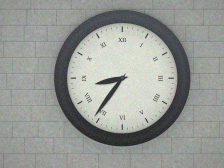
8 h 36 min
